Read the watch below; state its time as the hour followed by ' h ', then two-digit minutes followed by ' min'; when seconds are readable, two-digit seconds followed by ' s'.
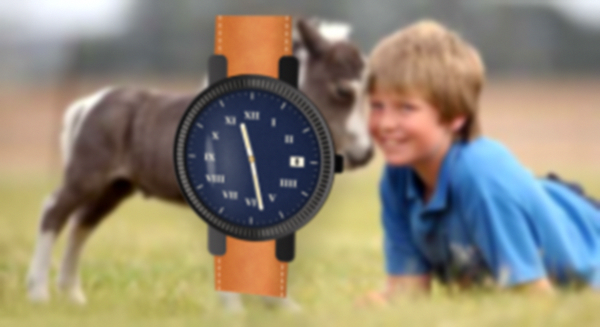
11 h 28 min
